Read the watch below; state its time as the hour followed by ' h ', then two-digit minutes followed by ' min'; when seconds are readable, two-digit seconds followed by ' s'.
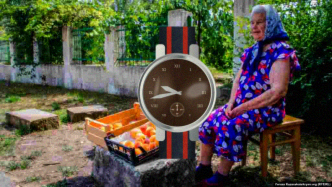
9 h 43 min
